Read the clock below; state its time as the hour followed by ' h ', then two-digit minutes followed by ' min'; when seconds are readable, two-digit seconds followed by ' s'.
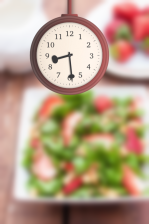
8 h 29 min
